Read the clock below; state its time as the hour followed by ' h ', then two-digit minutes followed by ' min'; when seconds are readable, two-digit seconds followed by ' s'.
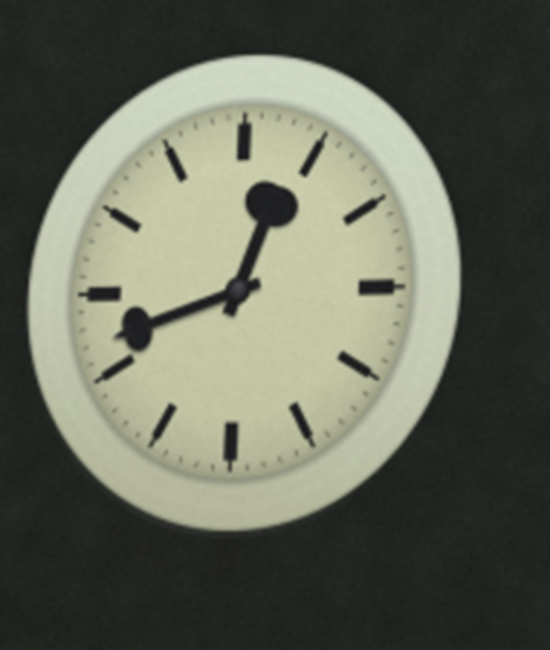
12 h 42 min
